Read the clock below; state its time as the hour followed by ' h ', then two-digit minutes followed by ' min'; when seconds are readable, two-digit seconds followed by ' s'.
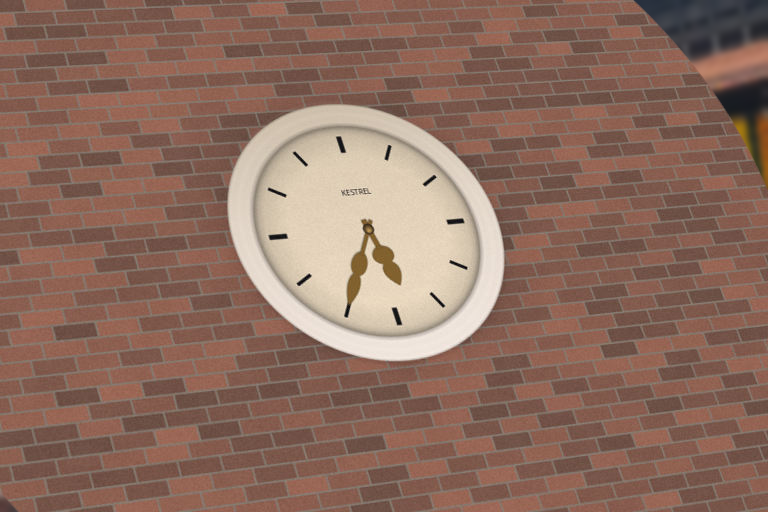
5 h 35 min
